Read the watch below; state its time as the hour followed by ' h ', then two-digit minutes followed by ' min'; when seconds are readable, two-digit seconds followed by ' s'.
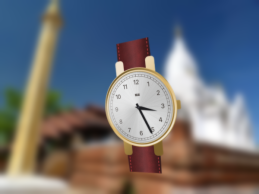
3 h 26 min
